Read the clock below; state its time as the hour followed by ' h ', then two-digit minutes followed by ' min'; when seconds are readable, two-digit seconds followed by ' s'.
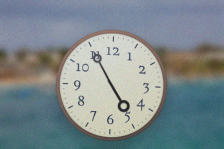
4 h 55 min
